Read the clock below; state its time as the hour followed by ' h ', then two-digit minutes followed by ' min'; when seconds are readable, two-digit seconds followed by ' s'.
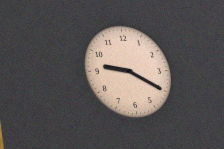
9 h 20 min
